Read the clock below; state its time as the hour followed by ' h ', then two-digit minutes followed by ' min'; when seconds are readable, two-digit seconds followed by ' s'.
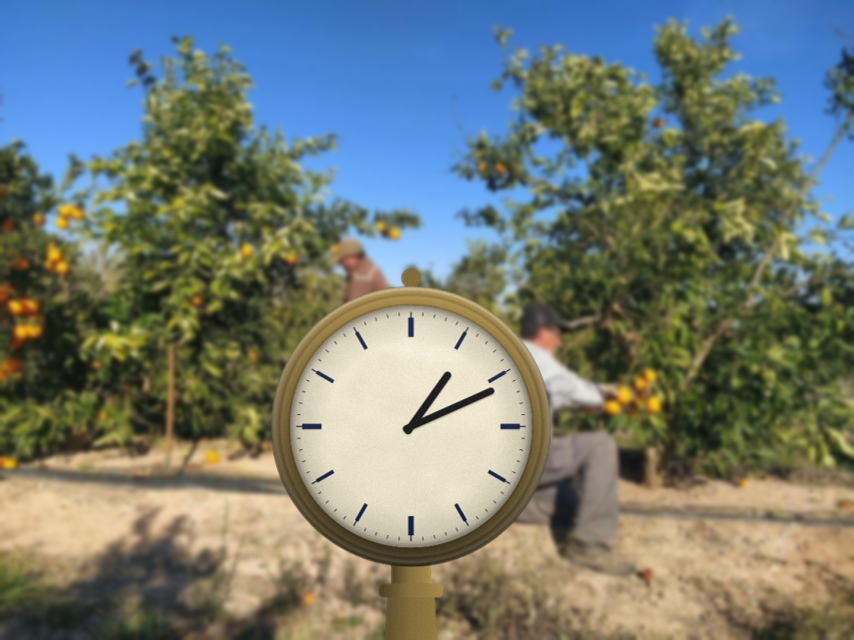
1 h 11 min
